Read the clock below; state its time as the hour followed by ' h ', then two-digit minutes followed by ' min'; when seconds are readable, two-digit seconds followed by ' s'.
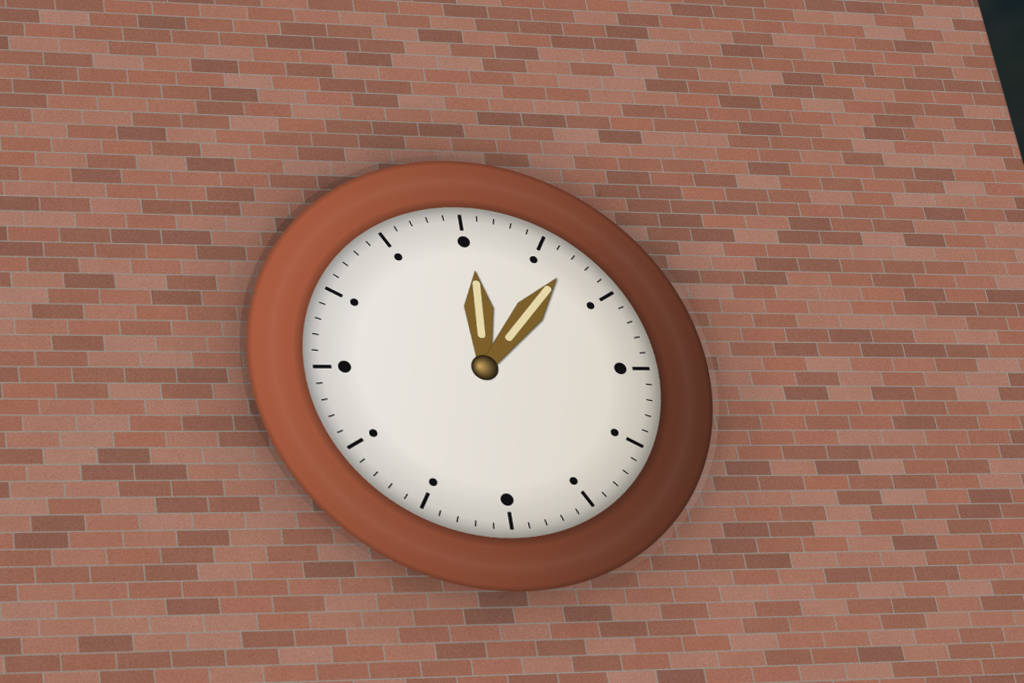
12 h 07 min
